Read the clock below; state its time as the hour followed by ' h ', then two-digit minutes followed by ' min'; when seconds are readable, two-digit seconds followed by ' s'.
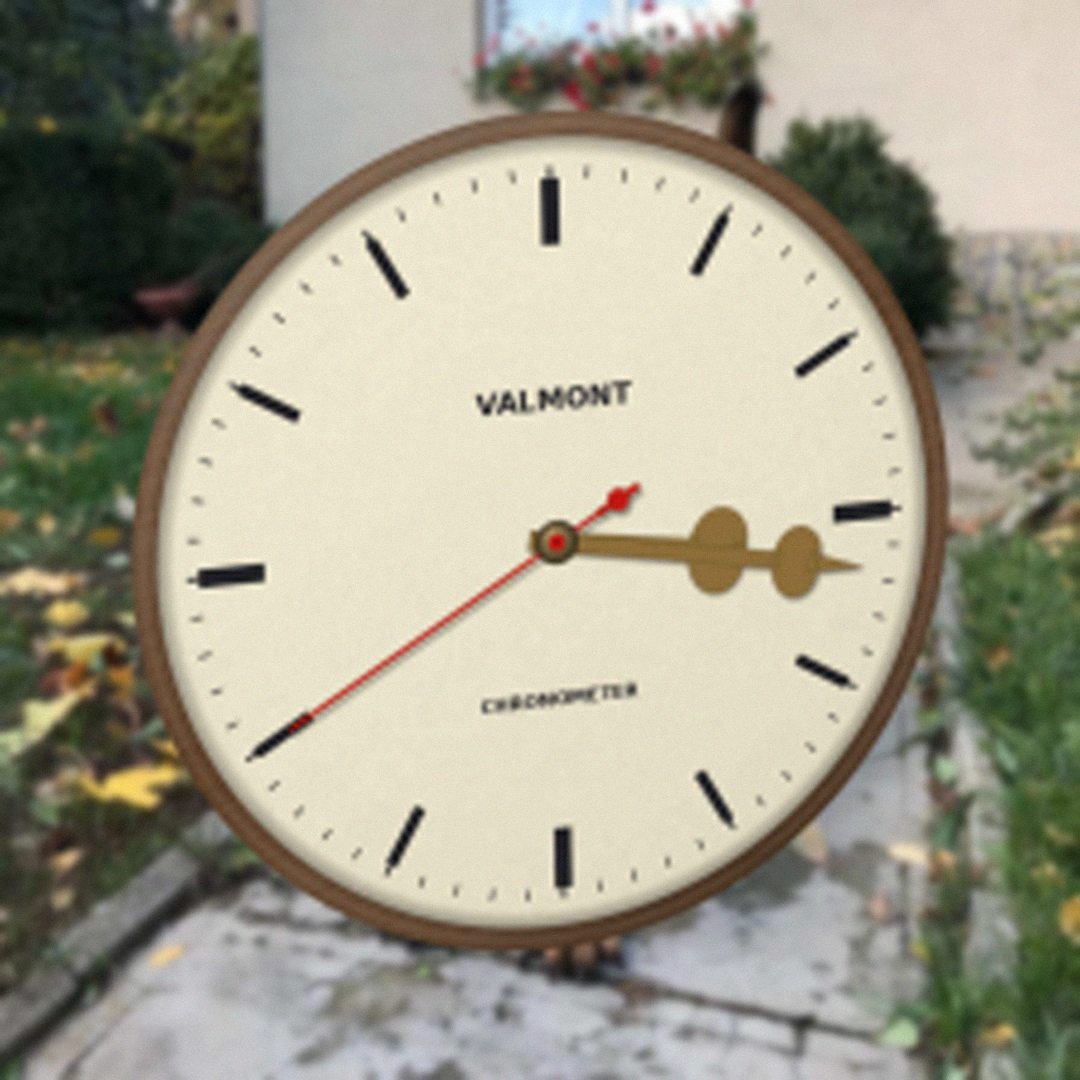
3 h 16 min 40 s
